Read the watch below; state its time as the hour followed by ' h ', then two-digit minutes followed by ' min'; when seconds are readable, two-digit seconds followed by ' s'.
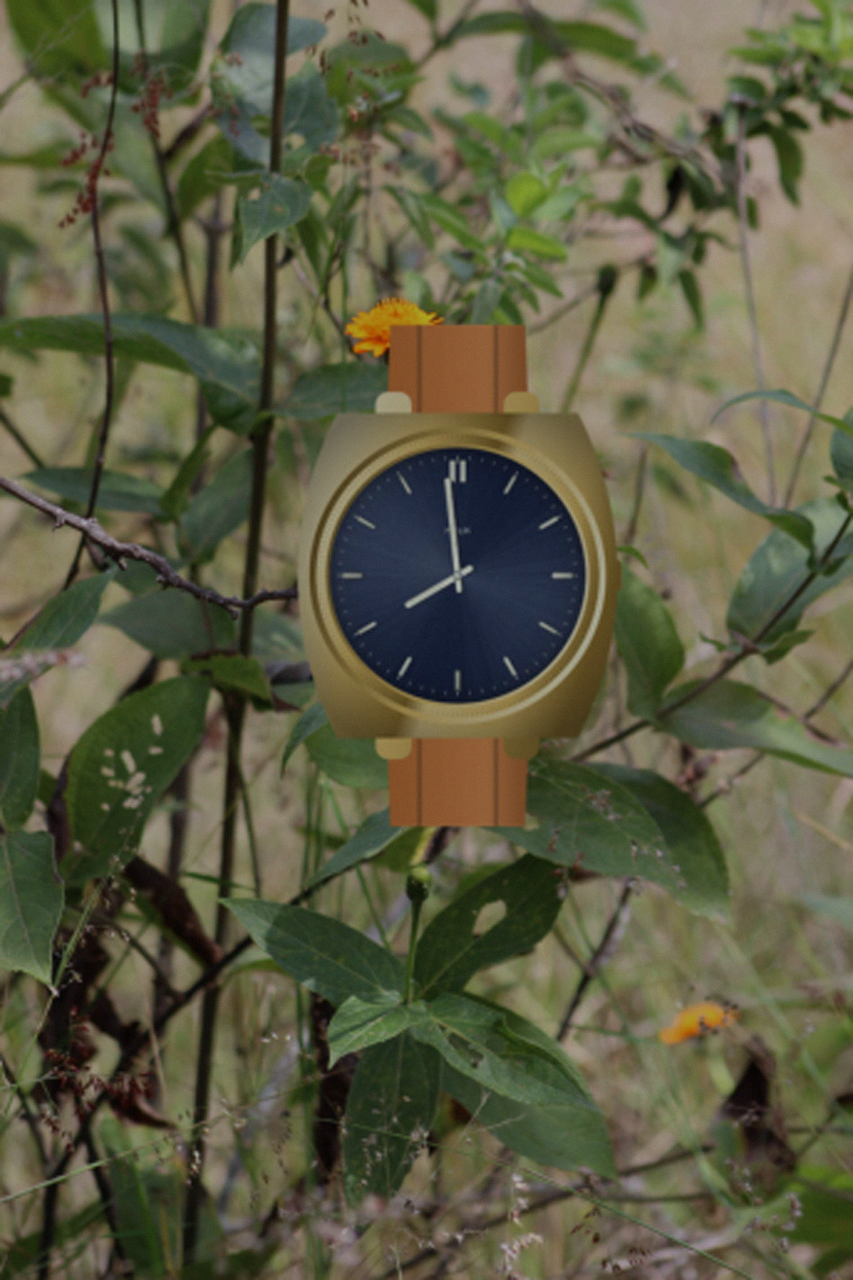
7 h 59 min
